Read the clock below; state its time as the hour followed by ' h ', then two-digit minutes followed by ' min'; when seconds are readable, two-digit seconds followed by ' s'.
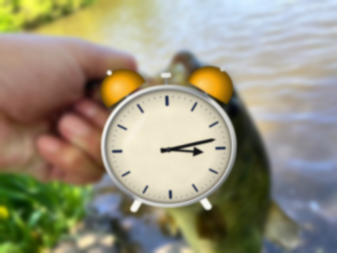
3 h 13 min
